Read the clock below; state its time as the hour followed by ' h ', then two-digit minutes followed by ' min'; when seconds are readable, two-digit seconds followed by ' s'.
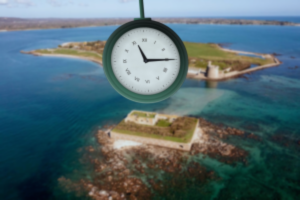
11 h 15 min
